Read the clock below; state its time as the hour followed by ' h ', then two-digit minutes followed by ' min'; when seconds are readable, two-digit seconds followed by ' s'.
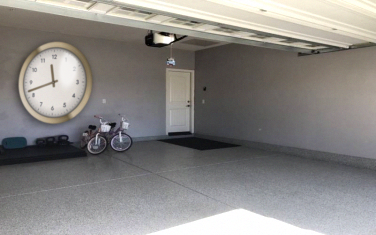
11 h 42 min
